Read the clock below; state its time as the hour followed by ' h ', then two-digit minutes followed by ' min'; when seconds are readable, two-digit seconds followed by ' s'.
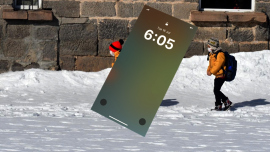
6 h 05 min
